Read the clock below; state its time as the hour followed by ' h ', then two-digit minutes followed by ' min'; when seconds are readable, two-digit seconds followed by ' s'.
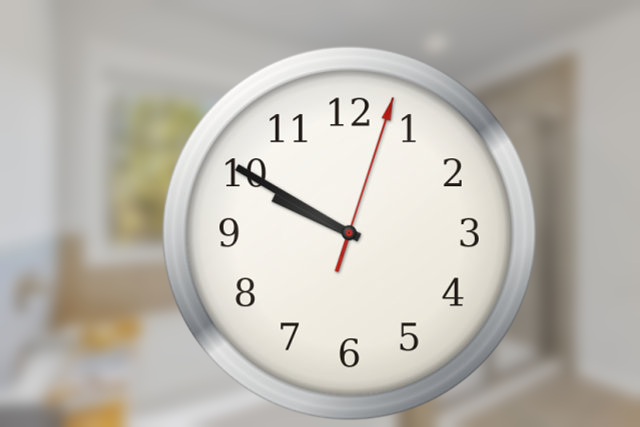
9 h 50 min 03 s
